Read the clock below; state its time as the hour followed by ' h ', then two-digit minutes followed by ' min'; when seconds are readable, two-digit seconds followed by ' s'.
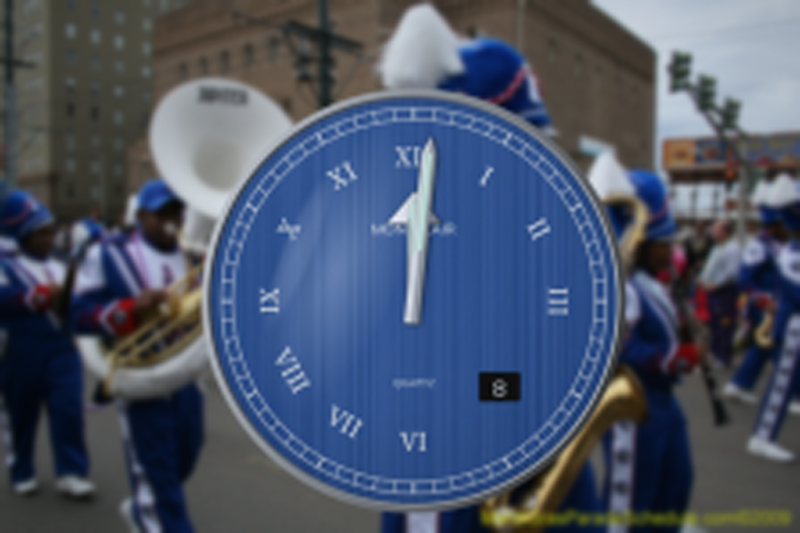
12 h 01 min
